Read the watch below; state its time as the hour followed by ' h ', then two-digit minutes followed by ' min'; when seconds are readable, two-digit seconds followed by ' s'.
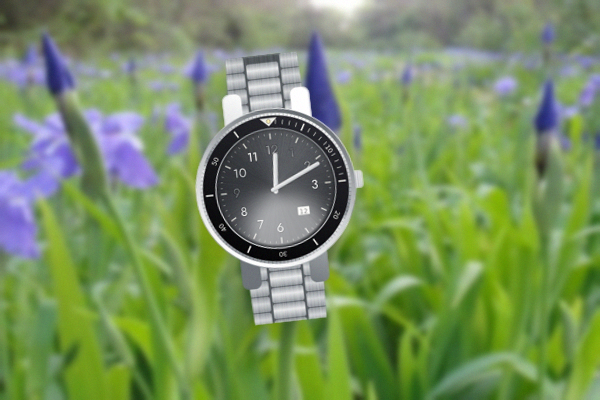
12 h 11 min
